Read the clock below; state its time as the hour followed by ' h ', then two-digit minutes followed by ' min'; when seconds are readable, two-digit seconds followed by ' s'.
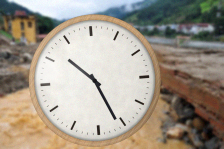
10 h 26 min
